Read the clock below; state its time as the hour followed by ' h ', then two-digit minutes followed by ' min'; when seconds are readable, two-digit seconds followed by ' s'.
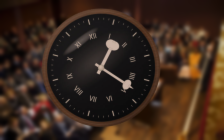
1 h 23 min
